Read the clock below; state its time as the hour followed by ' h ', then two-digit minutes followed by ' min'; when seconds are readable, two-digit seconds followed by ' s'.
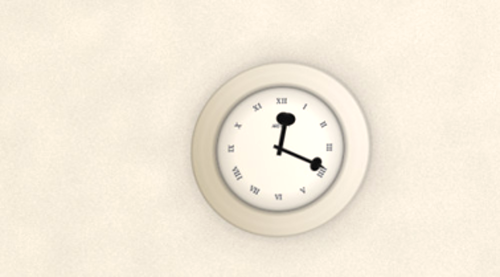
12 h 19 min
